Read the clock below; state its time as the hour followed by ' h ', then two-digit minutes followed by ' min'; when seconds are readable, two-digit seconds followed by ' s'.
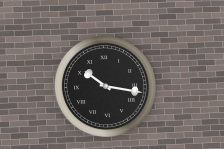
10 h 17 min
